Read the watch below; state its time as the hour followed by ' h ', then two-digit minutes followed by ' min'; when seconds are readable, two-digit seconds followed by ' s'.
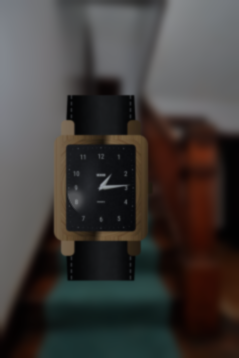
1 h 14 min
